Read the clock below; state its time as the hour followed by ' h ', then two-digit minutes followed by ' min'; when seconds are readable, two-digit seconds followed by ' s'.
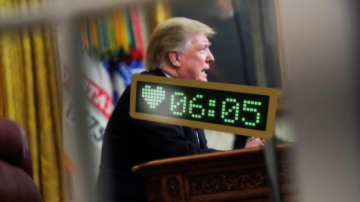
6 h 05 min
